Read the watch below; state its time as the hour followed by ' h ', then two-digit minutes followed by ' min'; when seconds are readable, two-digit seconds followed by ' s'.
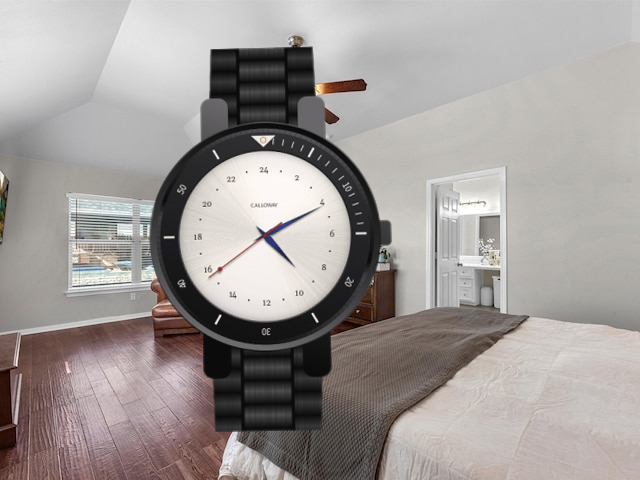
9 h 10 min 39 s
